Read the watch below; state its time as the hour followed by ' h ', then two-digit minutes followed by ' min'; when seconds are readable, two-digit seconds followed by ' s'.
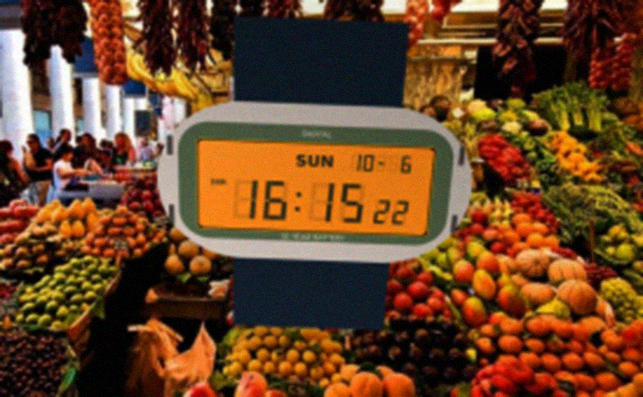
16 h 15 min 22 s
